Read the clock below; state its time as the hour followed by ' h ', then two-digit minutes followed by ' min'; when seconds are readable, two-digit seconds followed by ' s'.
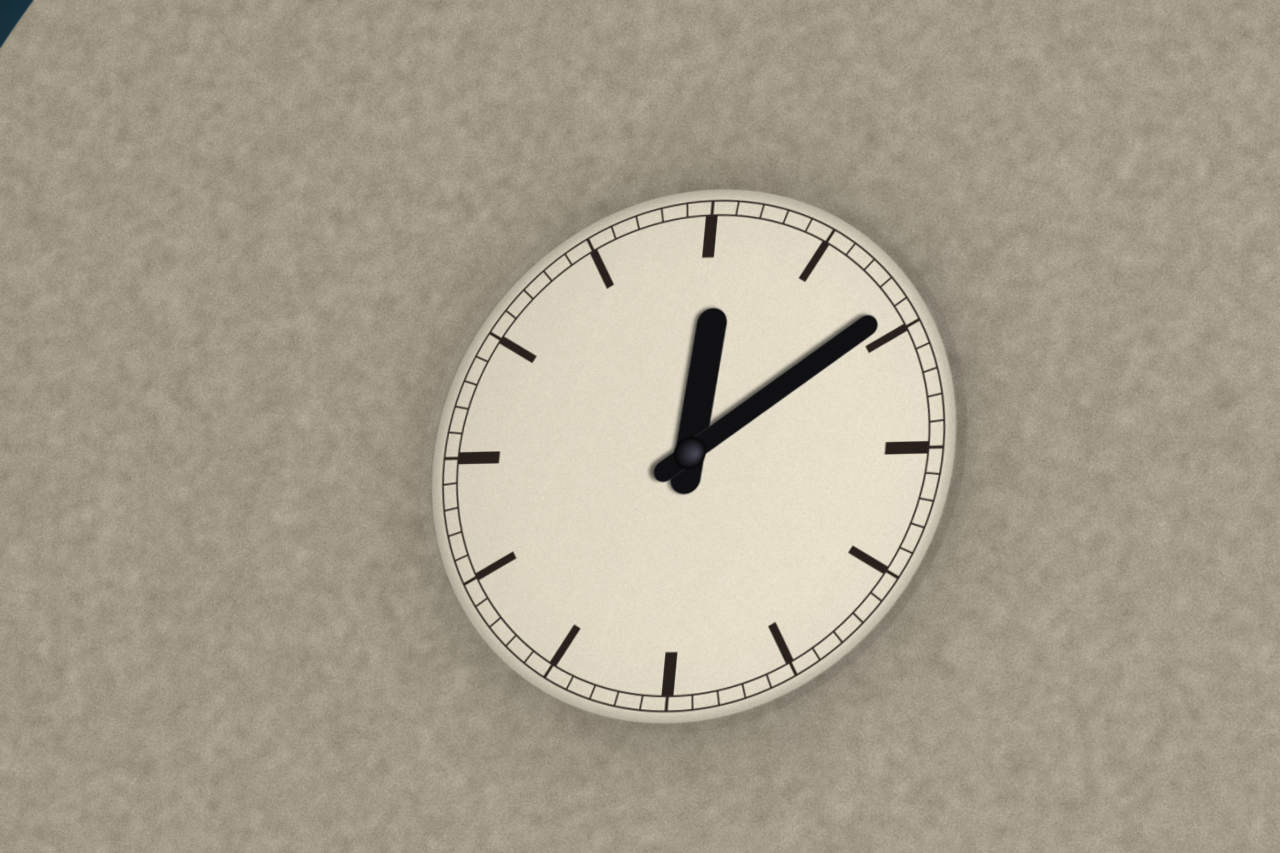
12 h 09 min
